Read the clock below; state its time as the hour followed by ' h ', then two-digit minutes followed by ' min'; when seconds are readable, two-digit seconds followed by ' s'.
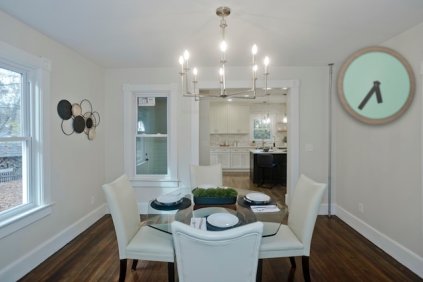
5 h 36 min
